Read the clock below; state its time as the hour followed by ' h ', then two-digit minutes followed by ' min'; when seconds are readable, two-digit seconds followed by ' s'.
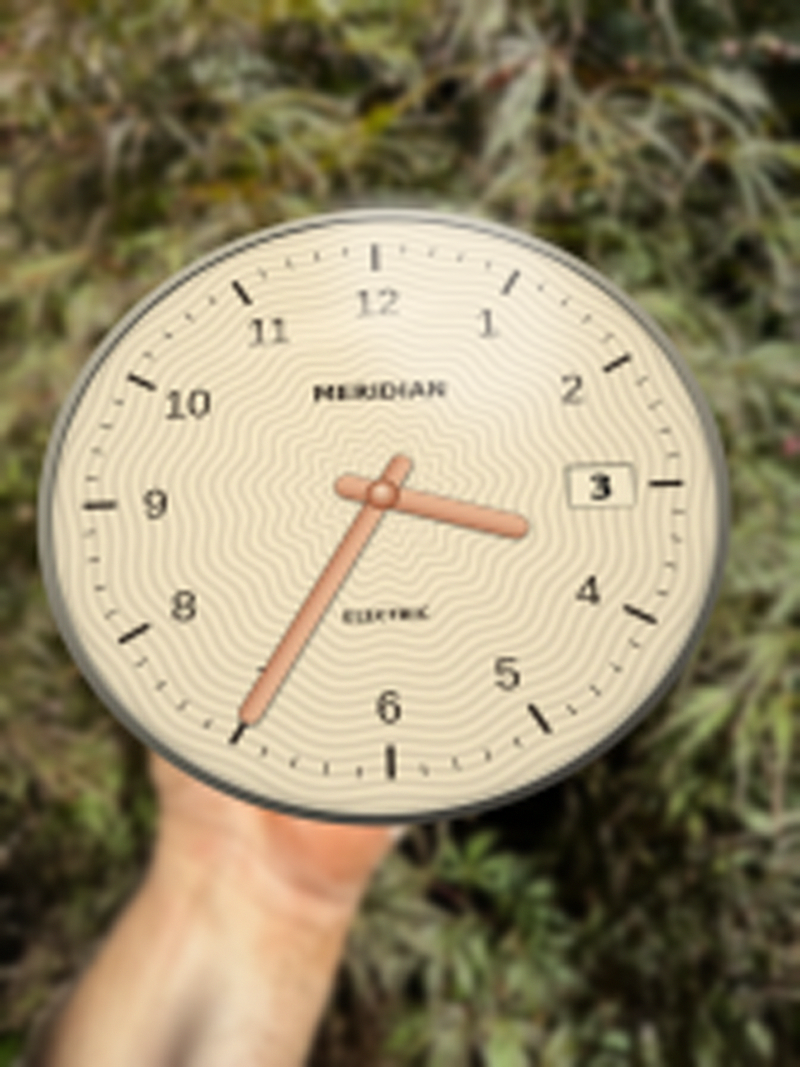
3 h 35 min
